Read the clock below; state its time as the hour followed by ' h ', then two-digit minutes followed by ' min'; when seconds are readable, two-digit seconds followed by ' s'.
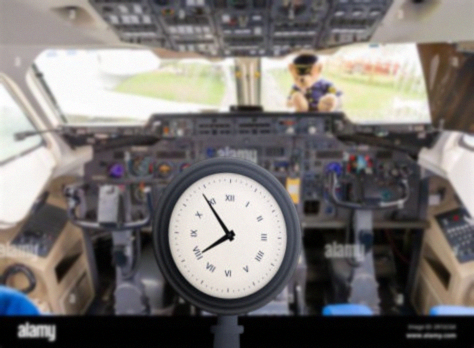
7 h 54 min
